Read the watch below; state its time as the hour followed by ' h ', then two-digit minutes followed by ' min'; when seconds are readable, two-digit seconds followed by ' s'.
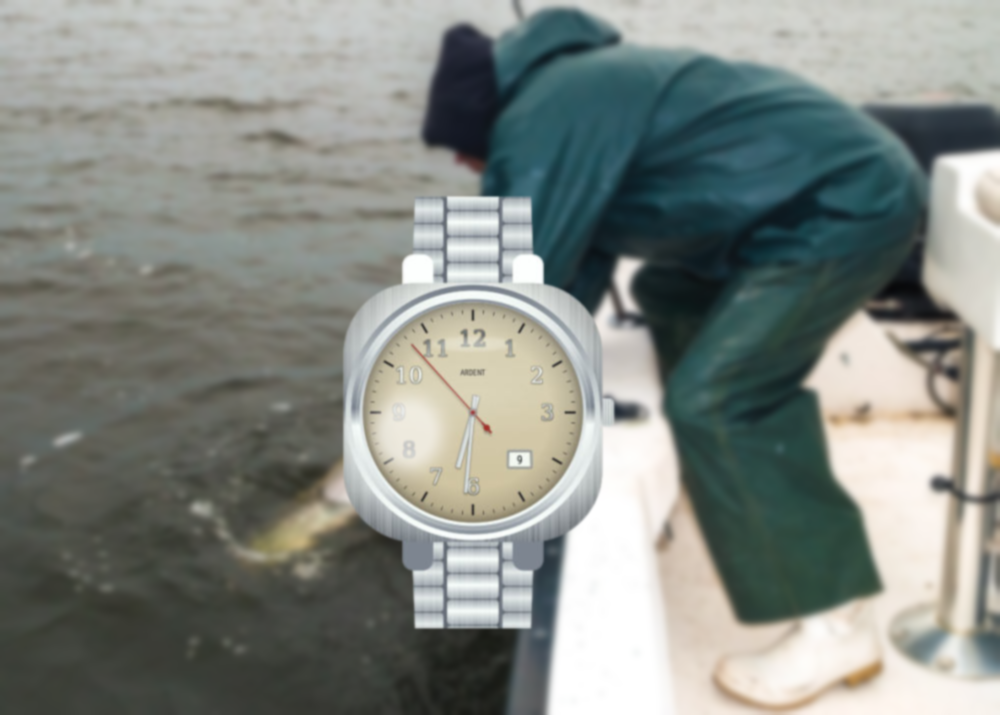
6 h 30 min 53 s
